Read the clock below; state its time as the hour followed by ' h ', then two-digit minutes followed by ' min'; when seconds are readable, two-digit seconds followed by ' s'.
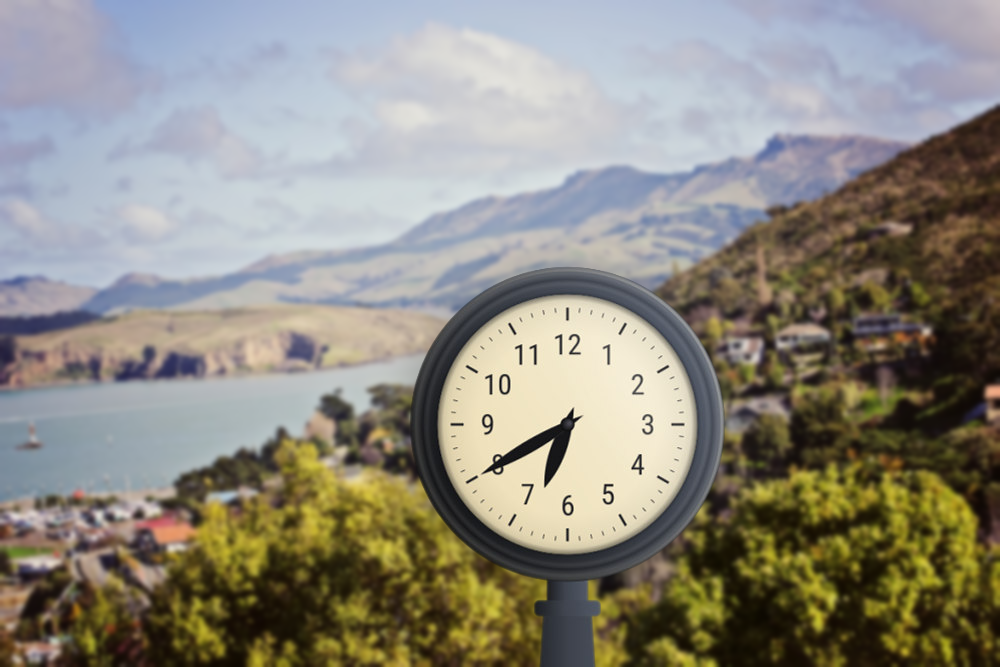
6 h 40 min
